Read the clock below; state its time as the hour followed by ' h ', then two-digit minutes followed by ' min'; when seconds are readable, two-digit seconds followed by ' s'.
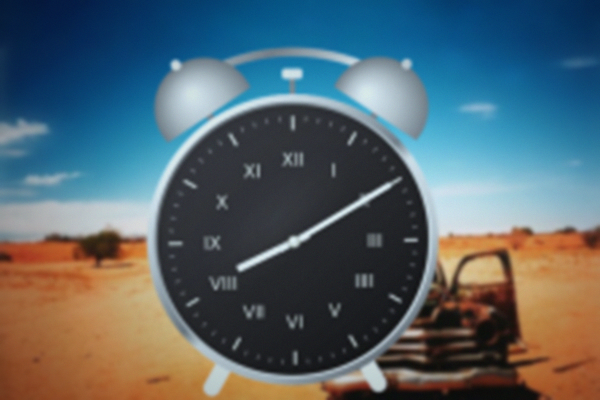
8 h 10 min
